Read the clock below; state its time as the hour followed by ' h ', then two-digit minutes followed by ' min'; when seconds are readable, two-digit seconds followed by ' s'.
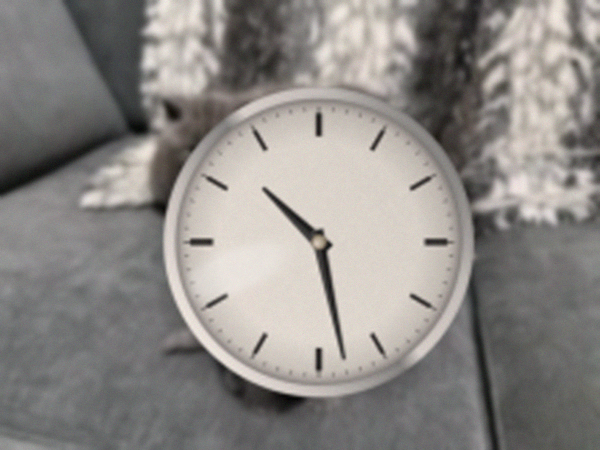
10 h 28 min
